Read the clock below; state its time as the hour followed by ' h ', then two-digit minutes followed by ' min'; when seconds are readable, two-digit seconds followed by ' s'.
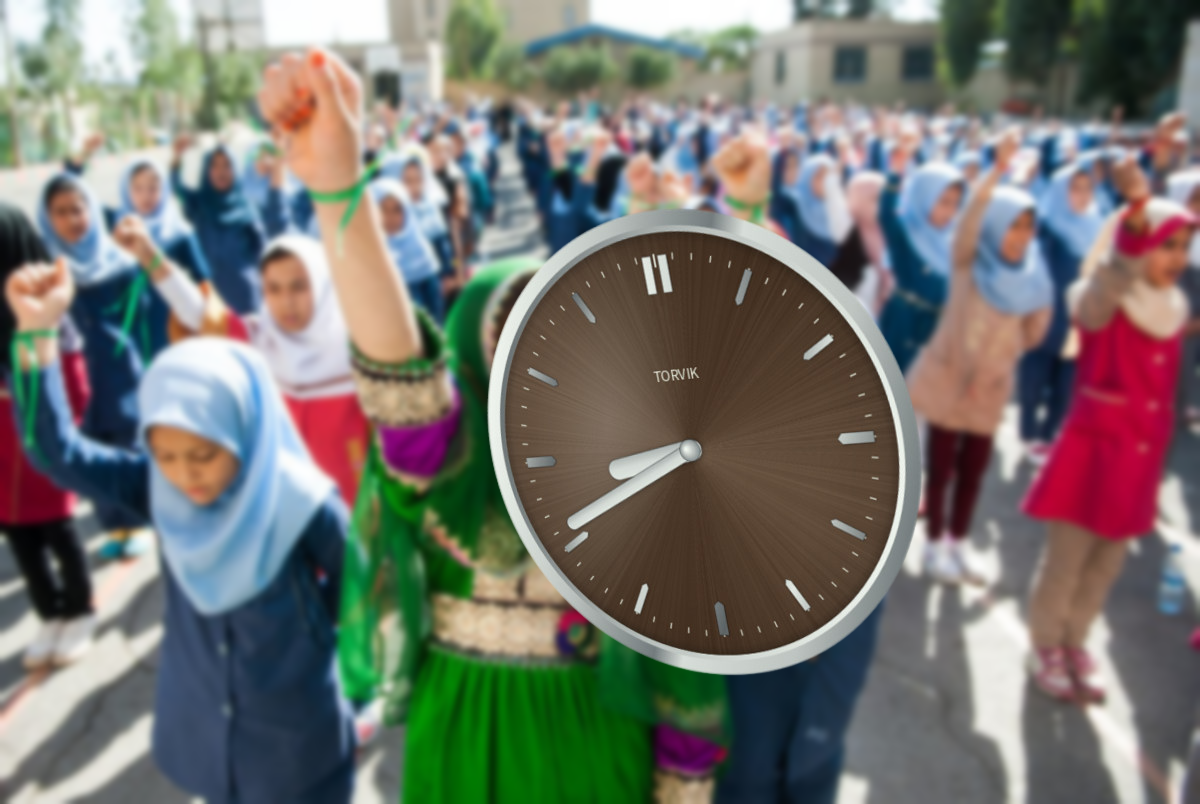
8 h 41 min
